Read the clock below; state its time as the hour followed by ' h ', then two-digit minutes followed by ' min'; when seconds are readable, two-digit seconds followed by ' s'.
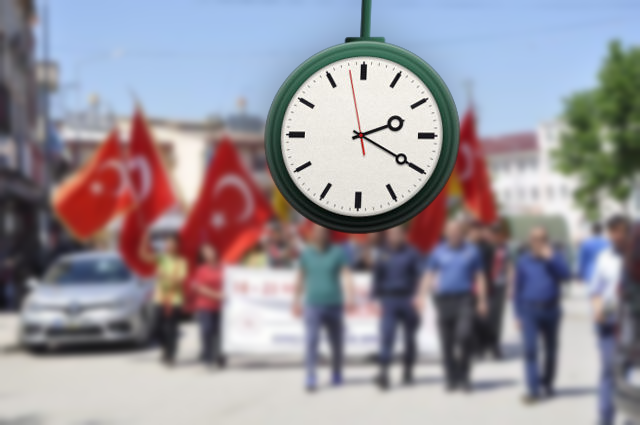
2 h 19 min 58 s
